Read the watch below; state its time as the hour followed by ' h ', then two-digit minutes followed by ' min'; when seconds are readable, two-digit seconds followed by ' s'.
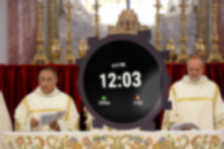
12 h 03 min
